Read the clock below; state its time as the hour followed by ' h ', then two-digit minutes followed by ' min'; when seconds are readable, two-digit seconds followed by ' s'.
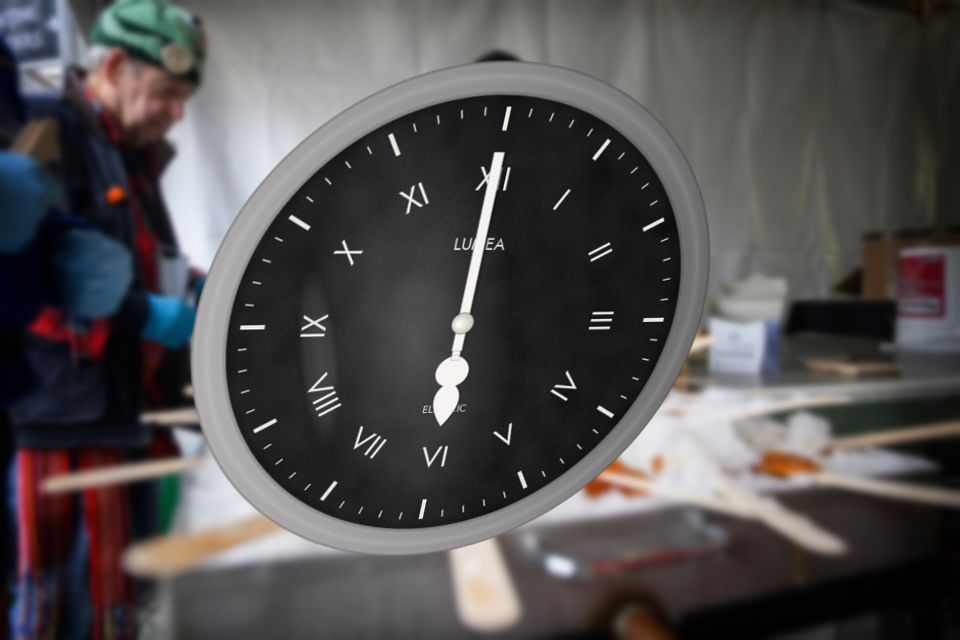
6 h 00 min
